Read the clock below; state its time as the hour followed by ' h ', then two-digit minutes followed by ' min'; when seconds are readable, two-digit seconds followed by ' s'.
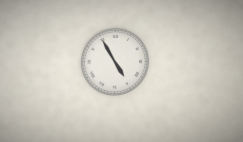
4 h 55 min
